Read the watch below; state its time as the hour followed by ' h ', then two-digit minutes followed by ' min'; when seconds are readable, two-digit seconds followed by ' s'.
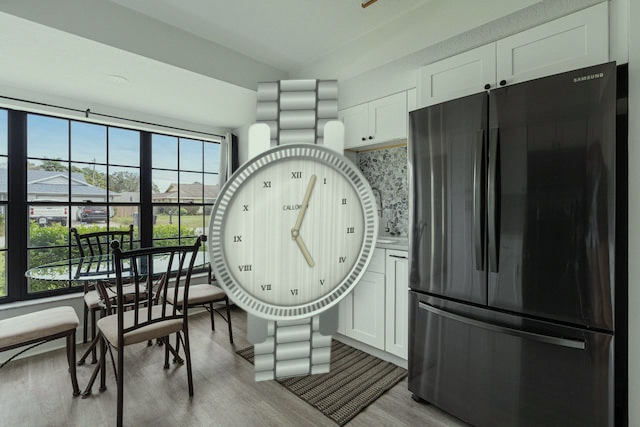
5 h 03 min
